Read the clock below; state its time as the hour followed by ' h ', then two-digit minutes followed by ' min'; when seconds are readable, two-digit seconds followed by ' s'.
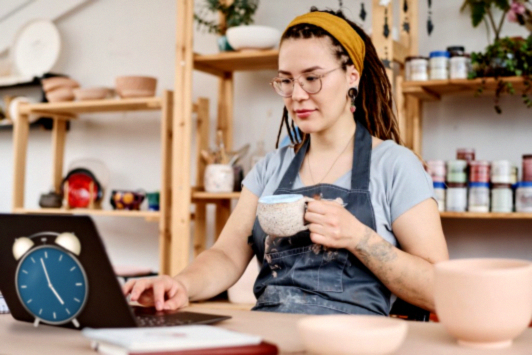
4 h 58 min
